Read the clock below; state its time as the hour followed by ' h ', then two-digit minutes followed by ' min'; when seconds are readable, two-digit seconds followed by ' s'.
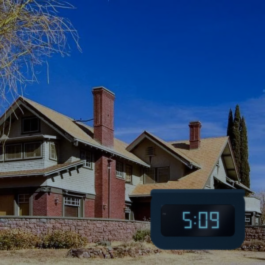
5 h 09 min
